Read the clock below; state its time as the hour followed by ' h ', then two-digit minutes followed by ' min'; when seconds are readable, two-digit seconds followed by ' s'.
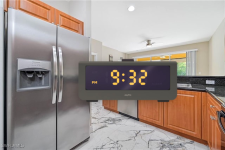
9 h 32 min
